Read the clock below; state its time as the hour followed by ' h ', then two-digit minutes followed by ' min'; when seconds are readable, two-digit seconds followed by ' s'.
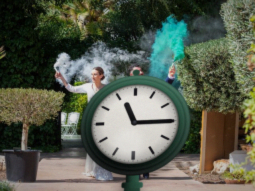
11 h 15 min
